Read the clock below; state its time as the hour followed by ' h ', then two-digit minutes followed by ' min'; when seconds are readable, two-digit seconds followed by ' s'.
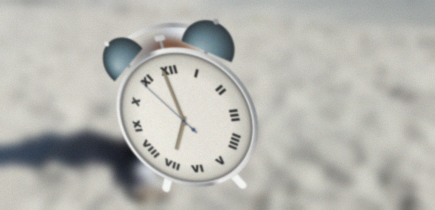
6 h 58 min 54 s
